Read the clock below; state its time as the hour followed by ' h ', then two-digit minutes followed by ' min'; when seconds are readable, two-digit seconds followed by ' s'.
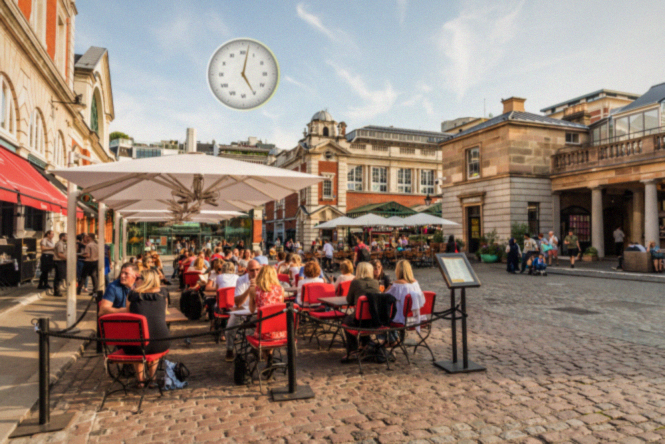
5 h 02 min
